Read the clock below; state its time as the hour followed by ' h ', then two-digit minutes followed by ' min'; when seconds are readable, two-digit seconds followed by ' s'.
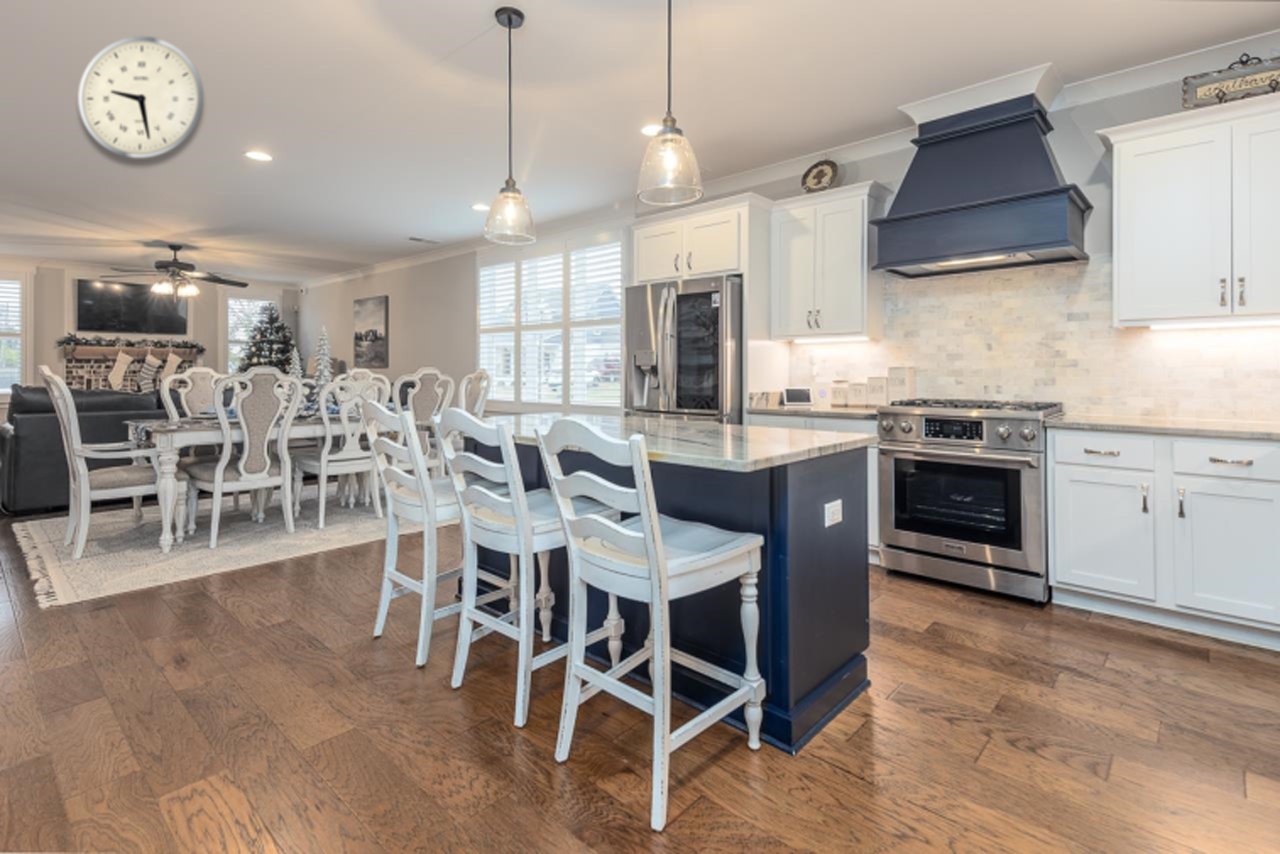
9 h 28 min
